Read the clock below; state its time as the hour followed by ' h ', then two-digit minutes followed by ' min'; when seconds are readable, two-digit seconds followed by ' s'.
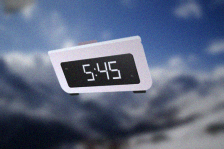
5 h 45 min
